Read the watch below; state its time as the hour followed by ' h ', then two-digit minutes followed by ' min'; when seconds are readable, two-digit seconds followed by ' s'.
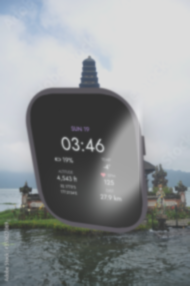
3 h 46 min
